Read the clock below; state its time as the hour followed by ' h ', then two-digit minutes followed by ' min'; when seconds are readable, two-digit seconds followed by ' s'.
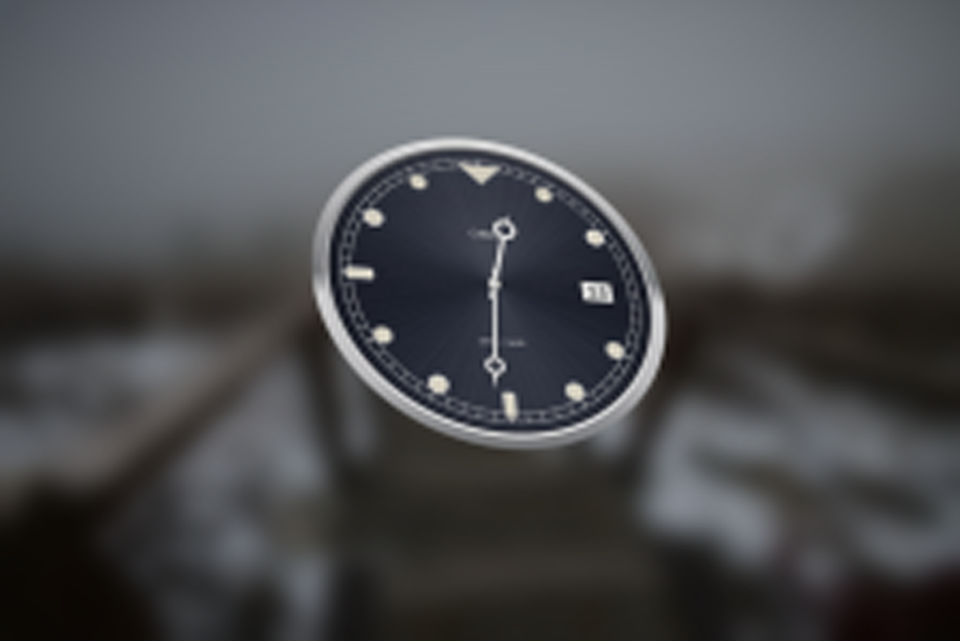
12 h 31 min
